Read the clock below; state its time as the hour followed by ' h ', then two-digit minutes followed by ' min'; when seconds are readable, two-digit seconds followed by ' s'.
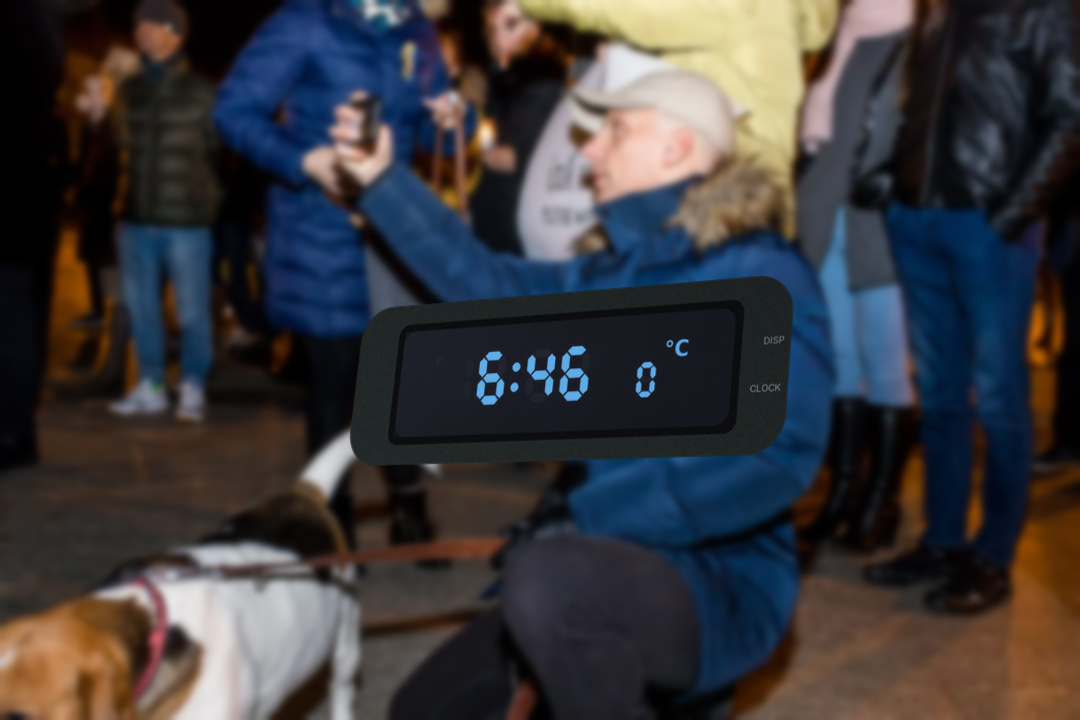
6 h 46 min
